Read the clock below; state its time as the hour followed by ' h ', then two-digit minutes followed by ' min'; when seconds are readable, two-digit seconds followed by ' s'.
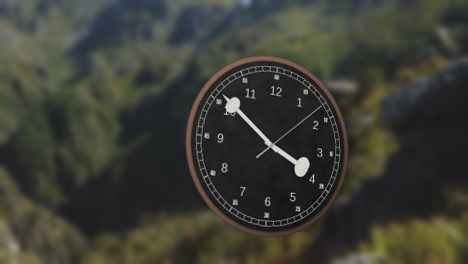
3 h 51 min 08 s
